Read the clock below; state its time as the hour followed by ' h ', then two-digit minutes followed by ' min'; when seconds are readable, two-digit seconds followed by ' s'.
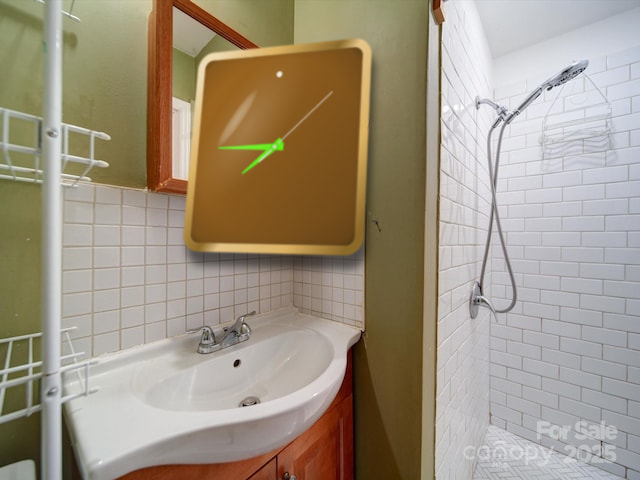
7 h 45 min 08 s
